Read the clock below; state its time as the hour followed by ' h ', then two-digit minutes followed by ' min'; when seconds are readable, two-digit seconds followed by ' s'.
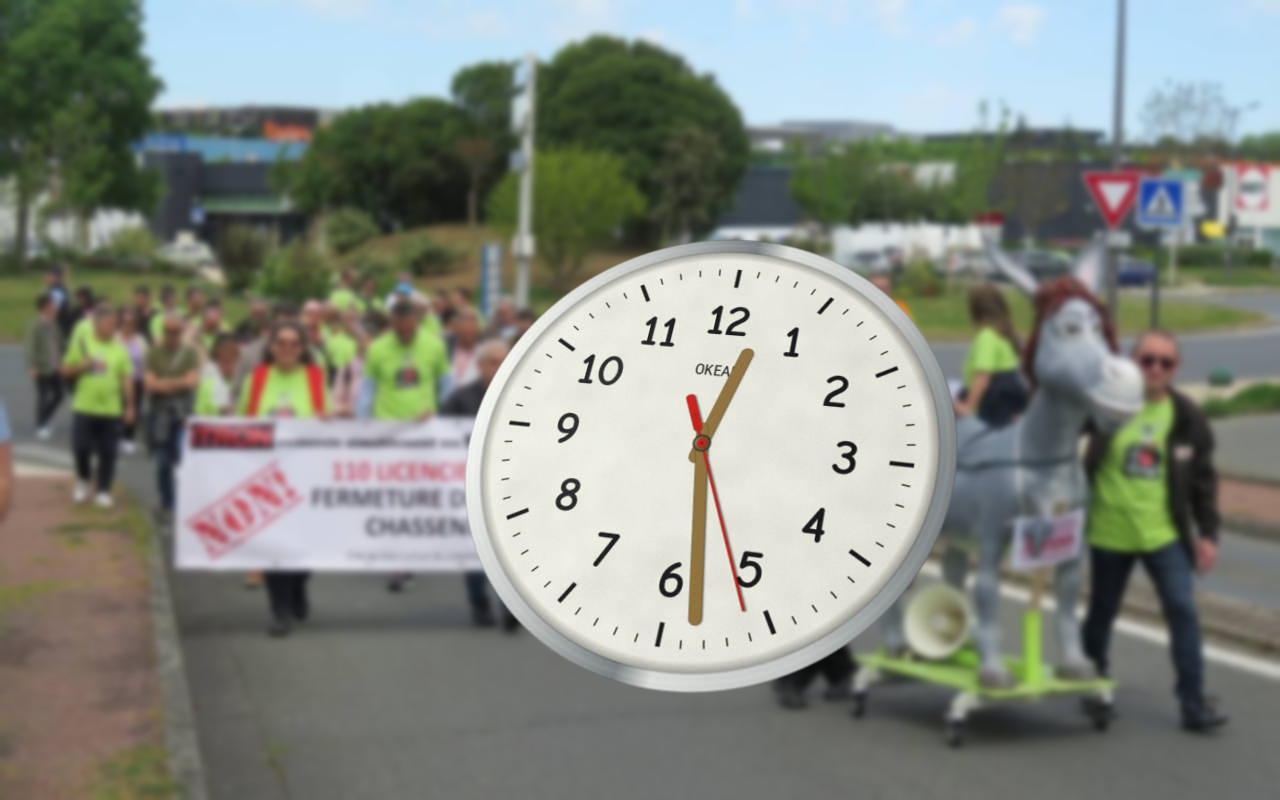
12 h 28 min 26 s
